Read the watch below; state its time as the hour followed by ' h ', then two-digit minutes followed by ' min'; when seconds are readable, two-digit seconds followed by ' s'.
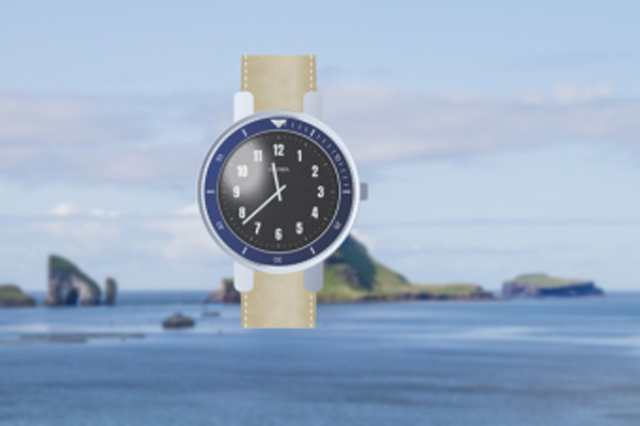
11 h 38 min
